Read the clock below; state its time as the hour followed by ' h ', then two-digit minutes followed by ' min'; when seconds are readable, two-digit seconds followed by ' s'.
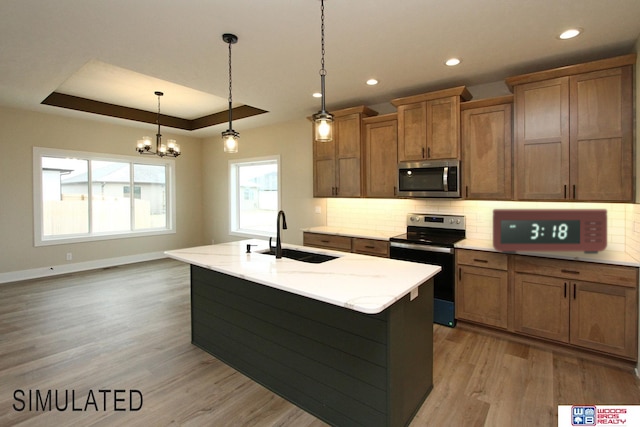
3 h 18 min
